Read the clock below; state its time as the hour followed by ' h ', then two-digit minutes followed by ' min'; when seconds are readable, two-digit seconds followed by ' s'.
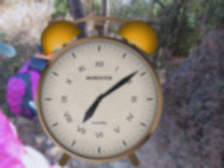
7 h 09 min
